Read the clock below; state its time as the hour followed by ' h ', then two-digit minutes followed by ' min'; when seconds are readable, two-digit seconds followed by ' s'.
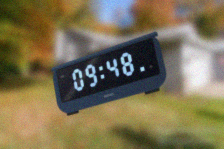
9 h 48 min
